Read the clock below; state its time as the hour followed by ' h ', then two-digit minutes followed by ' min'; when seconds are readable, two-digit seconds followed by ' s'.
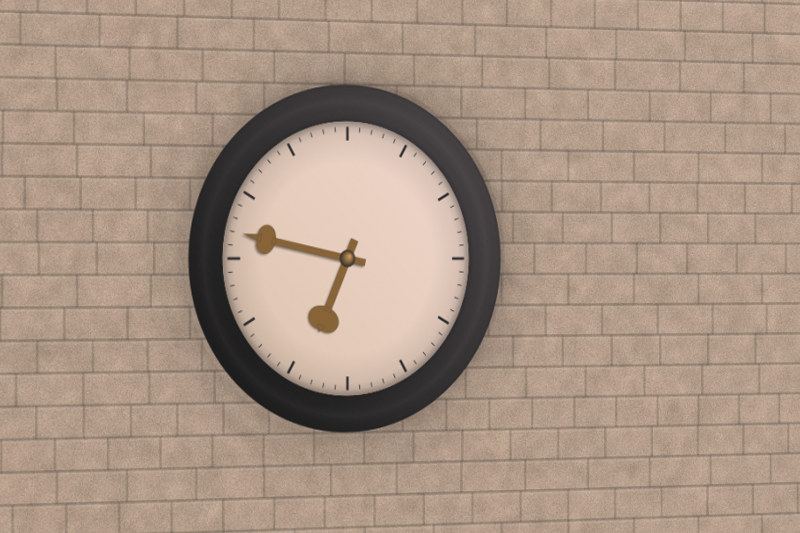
6 h 47 min
